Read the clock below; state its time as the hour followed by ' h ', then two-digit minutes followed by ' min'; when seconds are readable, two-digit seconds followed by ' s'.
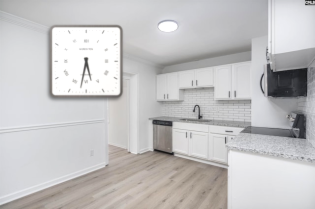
5 h 32 min
